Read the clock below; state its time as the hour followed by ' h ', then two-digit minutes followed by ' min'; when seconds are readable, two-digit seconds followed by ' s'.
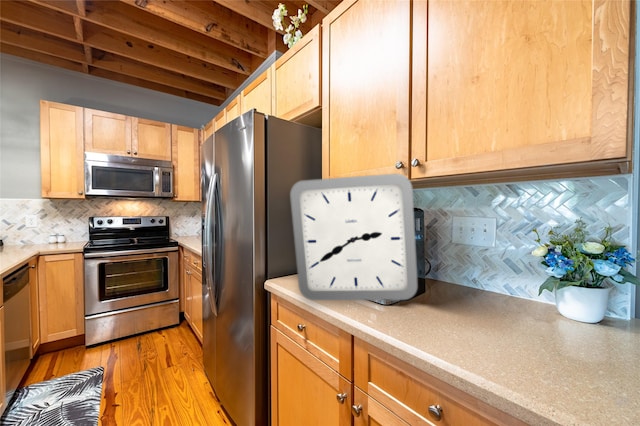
2 h 40 min
